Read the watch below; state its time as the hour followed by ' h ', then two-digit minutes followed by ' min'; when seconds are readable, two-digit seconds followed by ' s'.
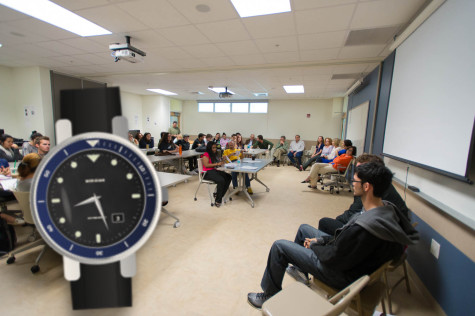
8 h 27 min
